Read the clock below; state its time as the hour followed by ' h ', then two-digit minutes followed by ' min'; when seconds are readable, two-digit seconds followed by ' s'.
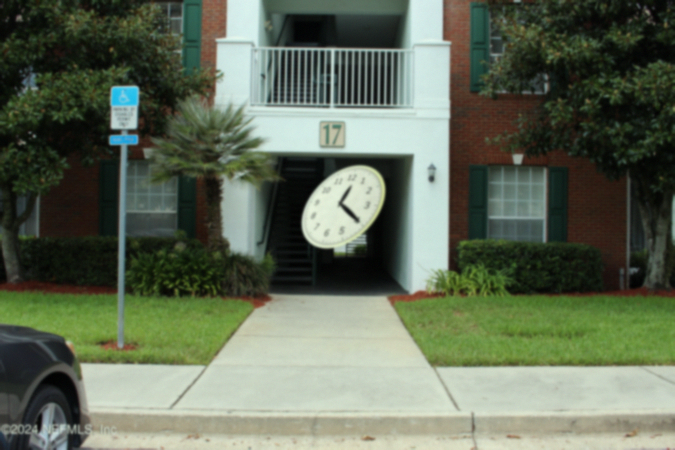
12 h 20 min
